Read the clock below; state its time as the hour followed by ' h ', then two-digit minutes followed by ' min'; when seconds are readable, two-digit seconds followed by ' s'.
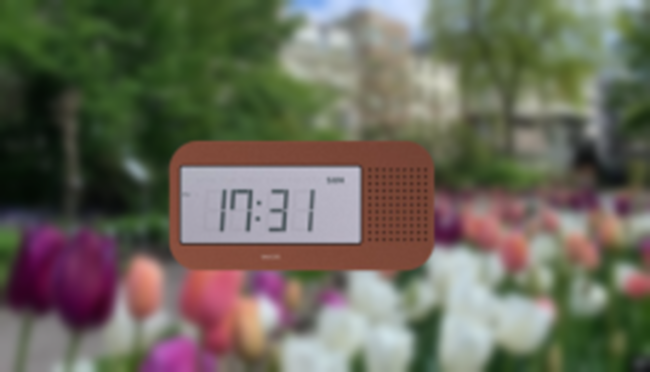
17 h 31 min
